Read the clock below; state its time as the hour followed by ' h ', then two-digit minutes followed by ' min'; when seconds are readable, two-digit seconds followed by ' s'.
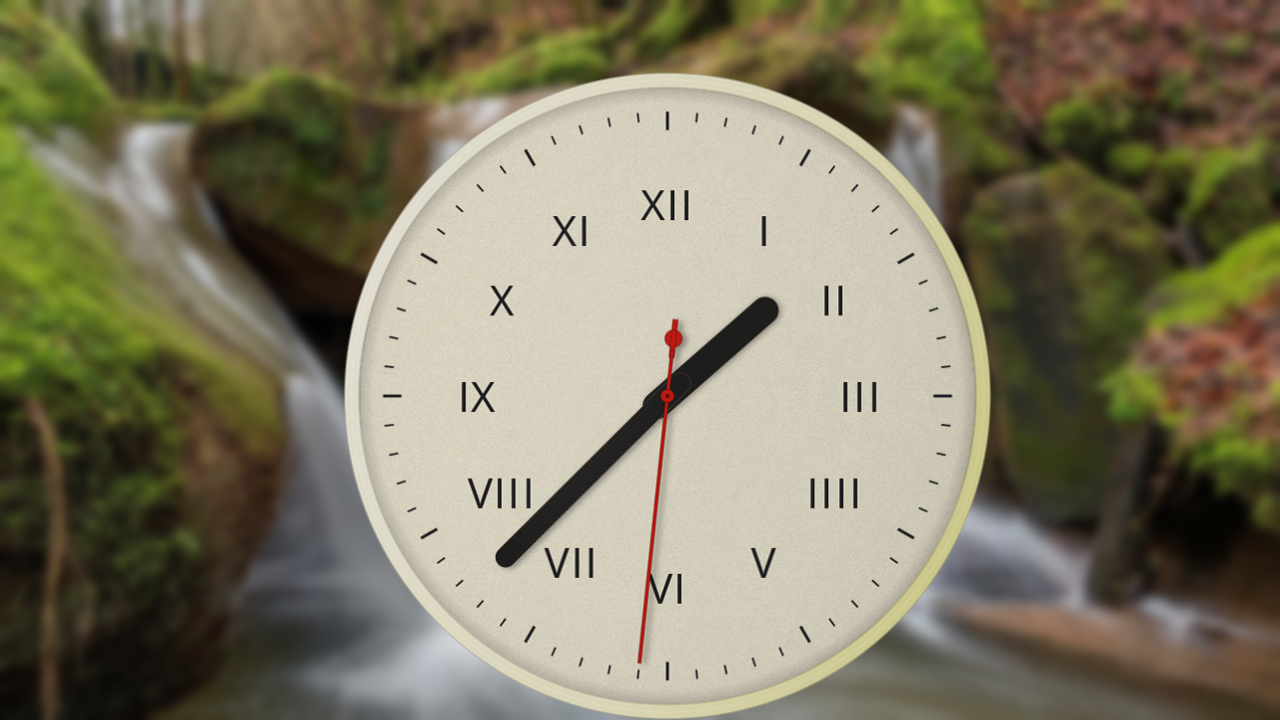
1 h 37 min 31 s
